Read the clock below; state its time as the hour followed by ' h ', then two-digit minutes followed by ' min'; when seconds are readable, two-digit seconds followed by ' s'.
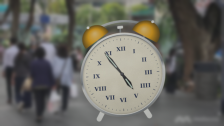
4 h 54 min
